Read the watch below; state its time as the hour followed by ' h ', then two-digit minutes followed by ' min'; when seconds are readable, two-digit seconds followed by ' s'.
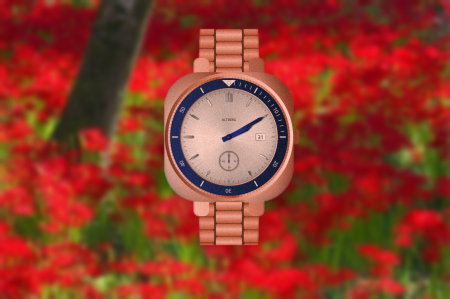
2 h 10 min
